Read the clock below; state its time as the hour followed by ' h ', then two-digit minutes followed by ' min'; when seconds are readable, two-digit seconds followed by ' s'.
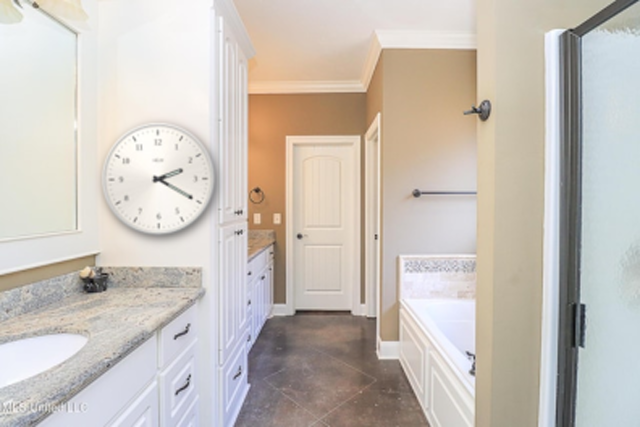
2 h 20 min
